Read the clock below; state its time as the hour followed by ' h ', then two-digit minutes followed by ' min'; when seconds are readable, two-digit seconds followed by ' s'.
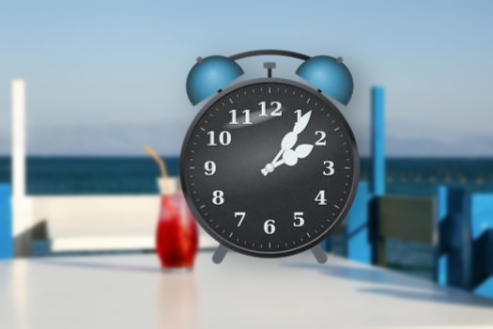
2 h 06 min
